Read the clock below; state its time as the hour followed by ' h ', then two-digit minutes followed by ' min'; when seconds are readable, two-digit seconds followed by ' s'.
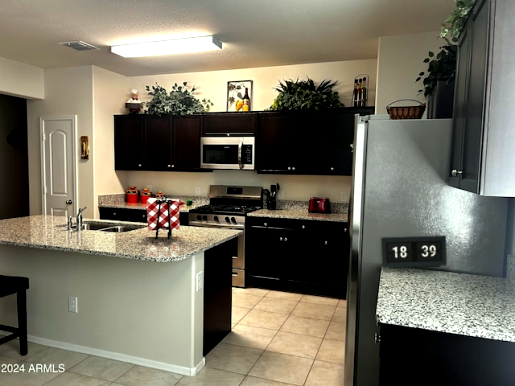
18 h 39 min
